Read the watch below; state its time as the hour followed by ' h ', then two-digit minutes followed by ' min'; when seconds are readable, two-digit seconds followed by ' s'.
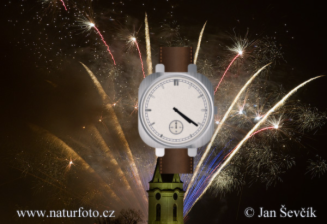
4 h 21 min
